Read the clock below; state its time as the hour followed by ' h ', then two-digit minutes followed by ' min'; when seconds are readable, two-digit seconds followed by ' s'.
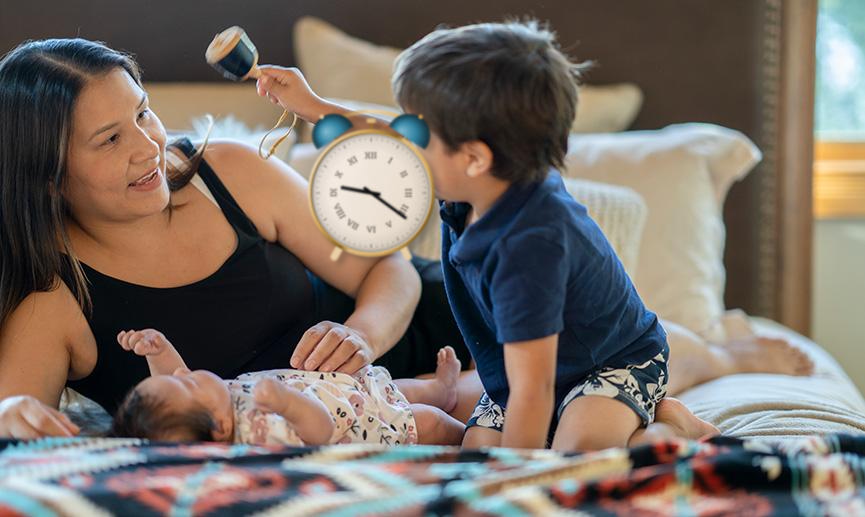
9 h 21 min
